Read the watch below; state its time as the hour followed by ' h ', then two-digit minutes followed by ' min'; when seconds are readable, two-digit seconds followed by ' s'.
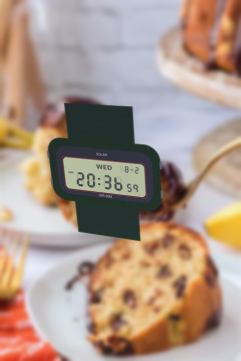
20 h 36 min 59 s
